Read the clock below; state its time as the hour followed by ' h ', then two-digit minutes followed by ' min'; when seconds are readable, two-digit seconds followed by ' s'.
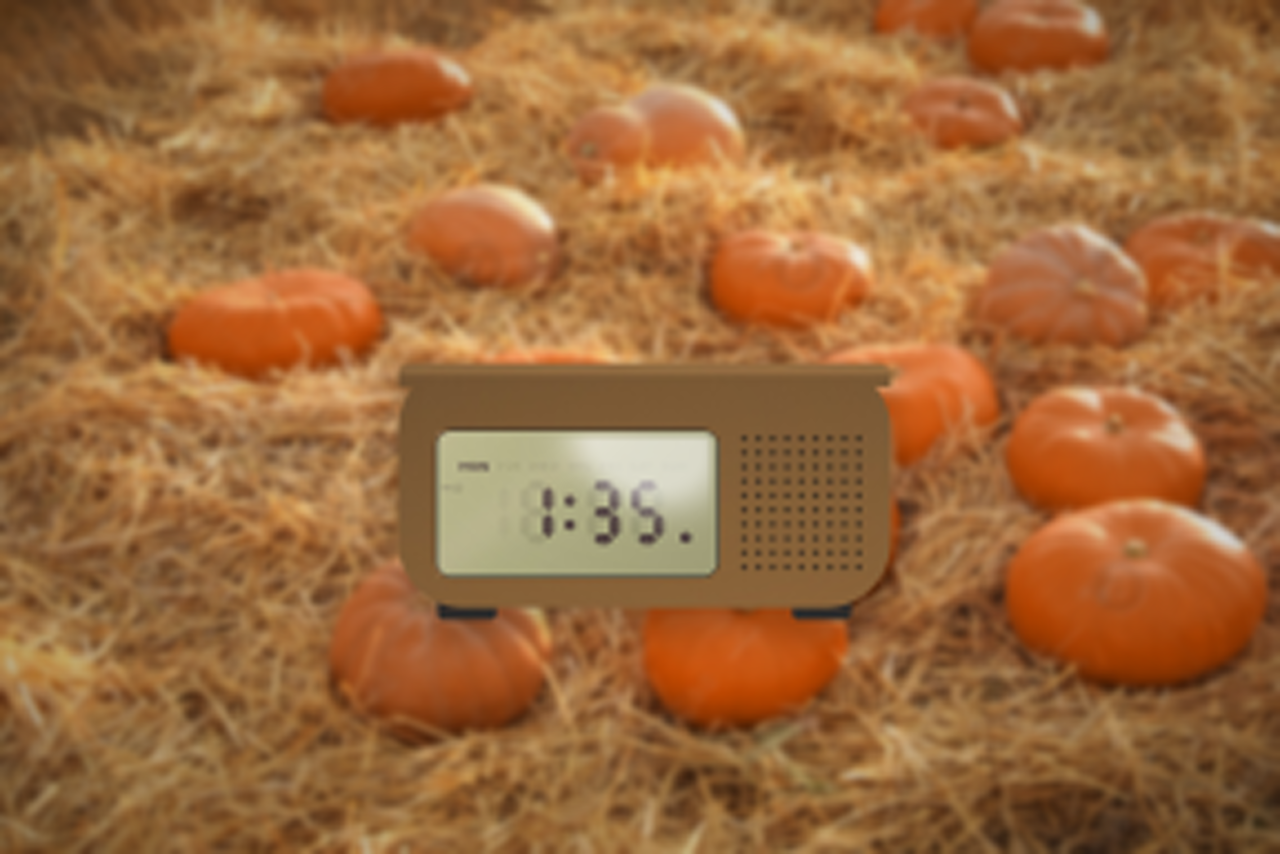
1 h 35 min
